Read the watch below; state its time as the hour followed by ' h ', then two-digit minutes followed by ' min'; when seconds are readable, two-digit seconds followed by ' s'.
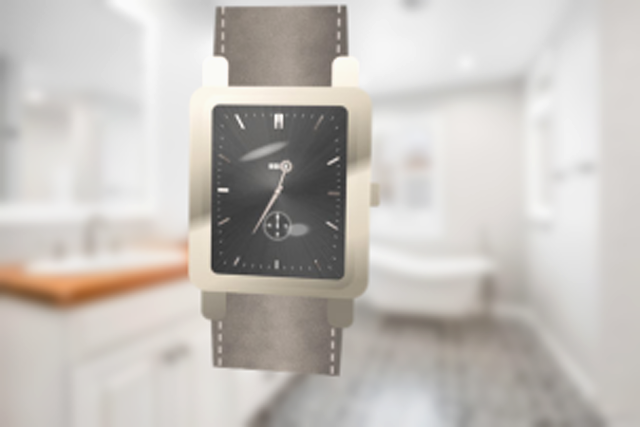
12 h 35 min
